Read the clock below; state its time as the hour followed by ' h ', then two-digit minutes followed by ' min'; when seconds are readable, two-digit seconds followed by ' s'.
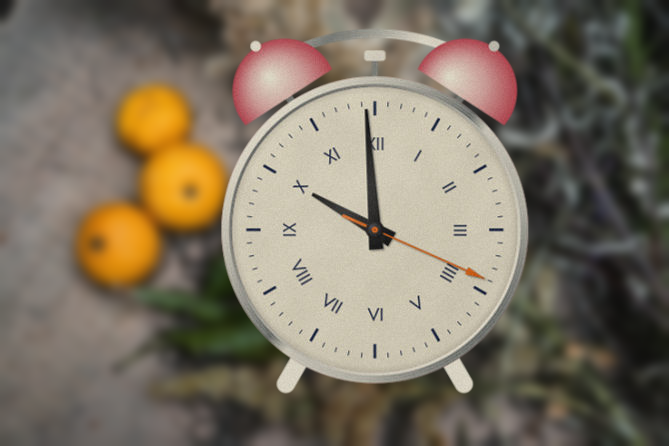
9 h 59 min 19 s
